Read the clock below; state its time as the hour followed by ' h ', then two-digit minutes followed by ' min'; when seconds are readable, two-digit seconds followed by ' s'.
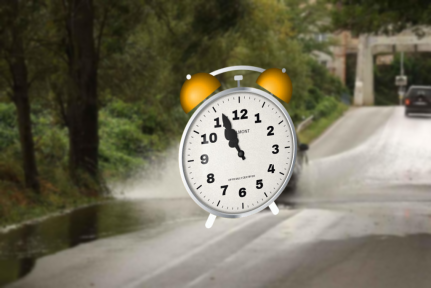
10 h 56 min
